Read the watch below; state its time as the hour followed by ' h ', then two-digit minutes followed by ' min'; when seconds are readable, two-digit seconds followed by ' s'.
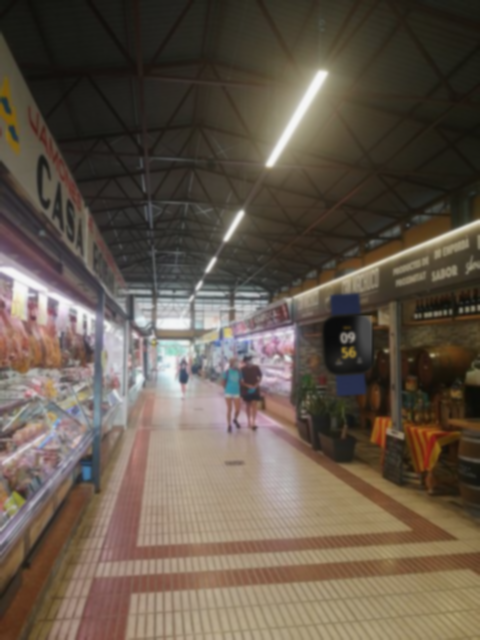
9 h 56 min
